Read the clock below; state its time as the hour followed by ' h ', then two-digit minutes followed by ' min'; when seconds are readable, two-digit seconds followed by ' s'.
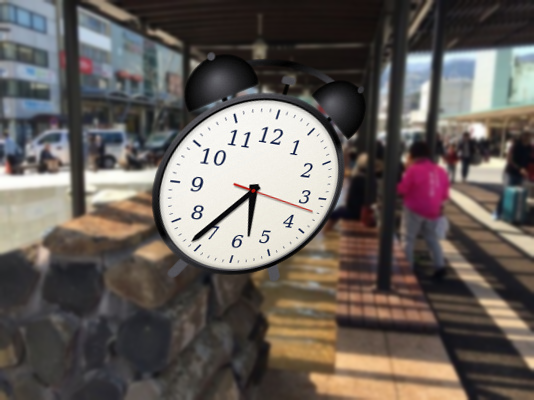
5 h 36 min 17 s
